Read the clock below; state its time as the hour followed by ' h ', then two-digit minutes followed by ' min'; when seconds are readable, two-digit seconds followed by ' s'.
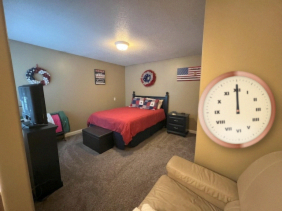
12 h 00 min
